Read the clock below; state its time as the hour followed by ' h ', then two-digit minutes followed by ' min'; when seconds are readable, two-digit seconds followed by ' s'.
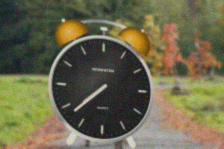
7 h 38 min
